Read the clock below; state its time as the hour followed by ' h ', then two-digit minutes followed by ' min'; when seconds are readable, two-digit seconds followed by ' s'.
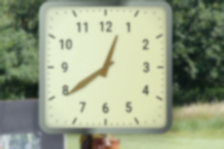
12 h 39 min
